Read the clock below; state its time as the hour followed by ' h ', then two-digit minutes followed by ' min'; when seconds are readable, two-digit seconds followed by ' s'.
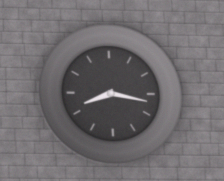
8 h 17 min
